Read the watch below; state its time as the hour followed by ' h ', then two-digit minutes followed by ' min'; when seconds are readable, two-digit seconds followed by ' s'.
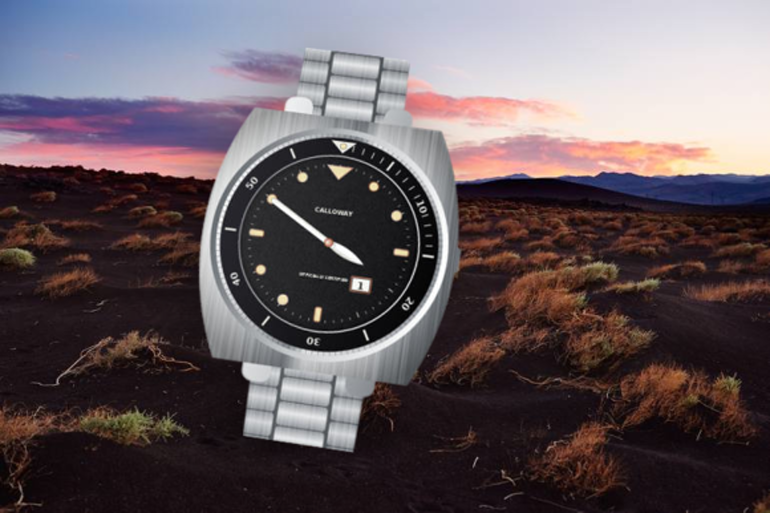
3 h 50 min
